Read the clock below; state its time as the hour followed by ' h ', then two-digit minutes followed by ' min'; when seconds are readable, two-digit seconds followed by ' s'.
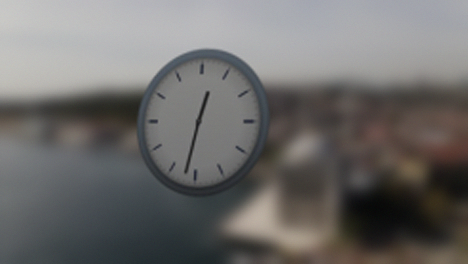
12 h 32 min
